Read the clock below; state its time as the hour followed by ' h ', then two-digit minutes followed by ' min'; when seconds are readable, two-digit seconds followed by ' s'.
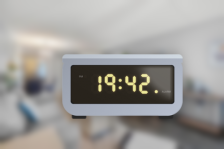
19 h 42 min
